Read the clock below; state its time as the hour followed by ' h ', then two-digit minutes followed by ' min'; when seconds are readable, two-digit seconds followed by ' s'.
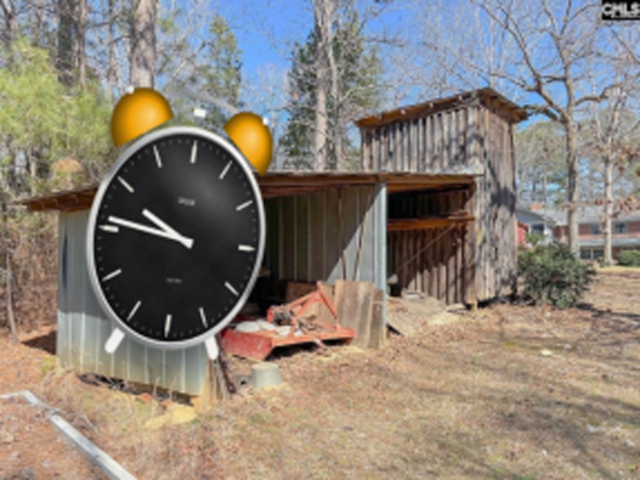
9 h 46 min
